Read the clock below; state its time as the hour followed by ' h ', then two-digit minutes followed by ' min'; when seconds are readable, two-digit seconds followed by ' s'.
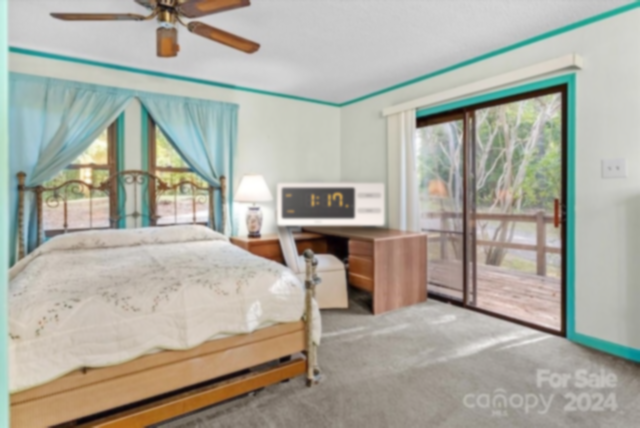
1 h 17 min
